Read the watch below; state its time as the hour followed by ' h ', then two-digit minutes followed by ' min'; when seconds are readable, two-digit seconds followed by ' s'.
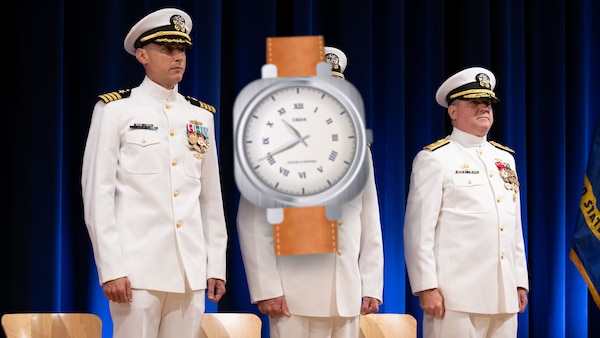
10 h 41 min
